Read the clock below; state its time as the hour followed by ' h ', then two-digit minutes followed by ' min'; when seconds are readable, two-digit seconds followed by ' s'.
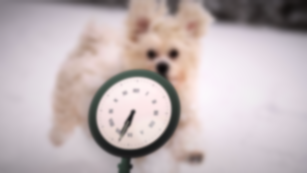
6 h 33 min
